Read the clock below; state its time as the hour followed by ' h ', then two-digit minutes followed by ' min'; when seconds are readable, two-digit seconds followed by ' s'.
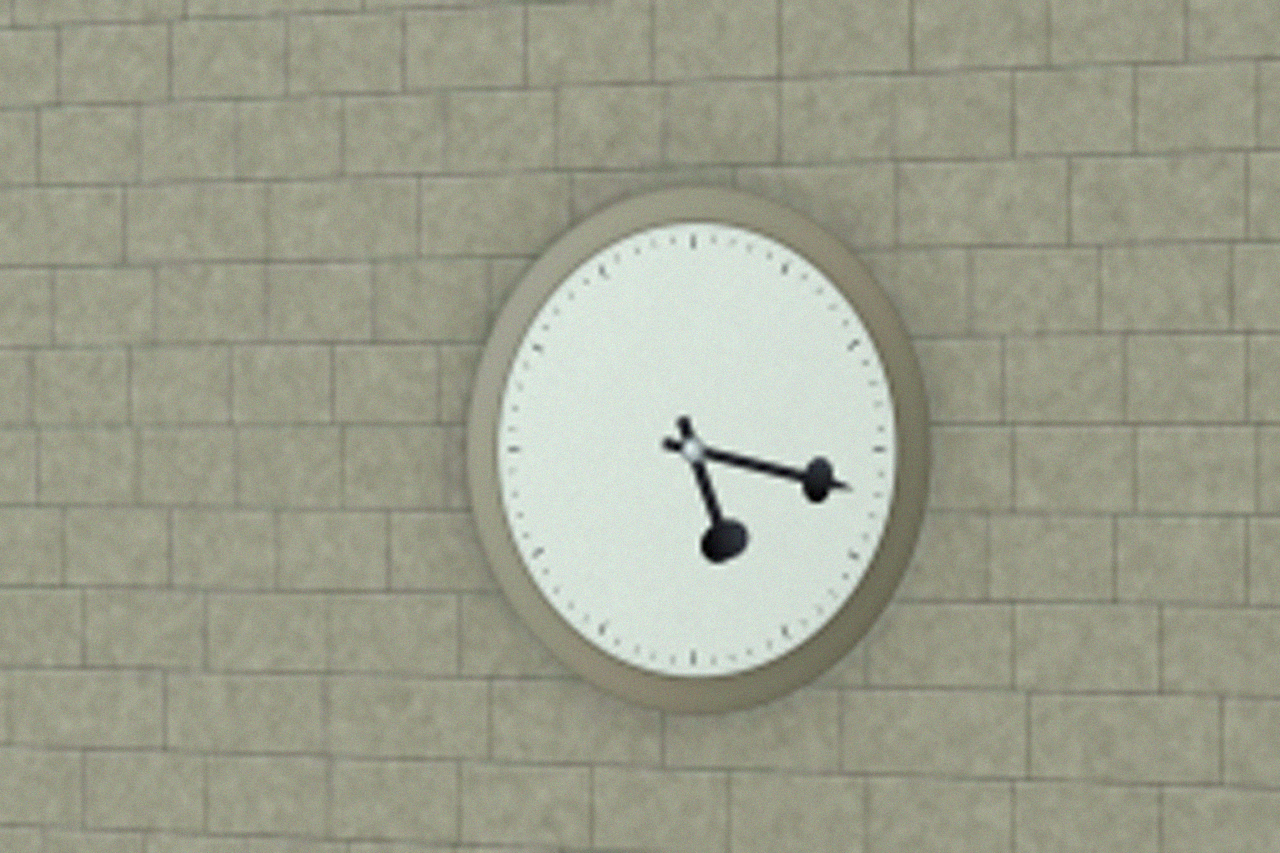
5 h 17 min
